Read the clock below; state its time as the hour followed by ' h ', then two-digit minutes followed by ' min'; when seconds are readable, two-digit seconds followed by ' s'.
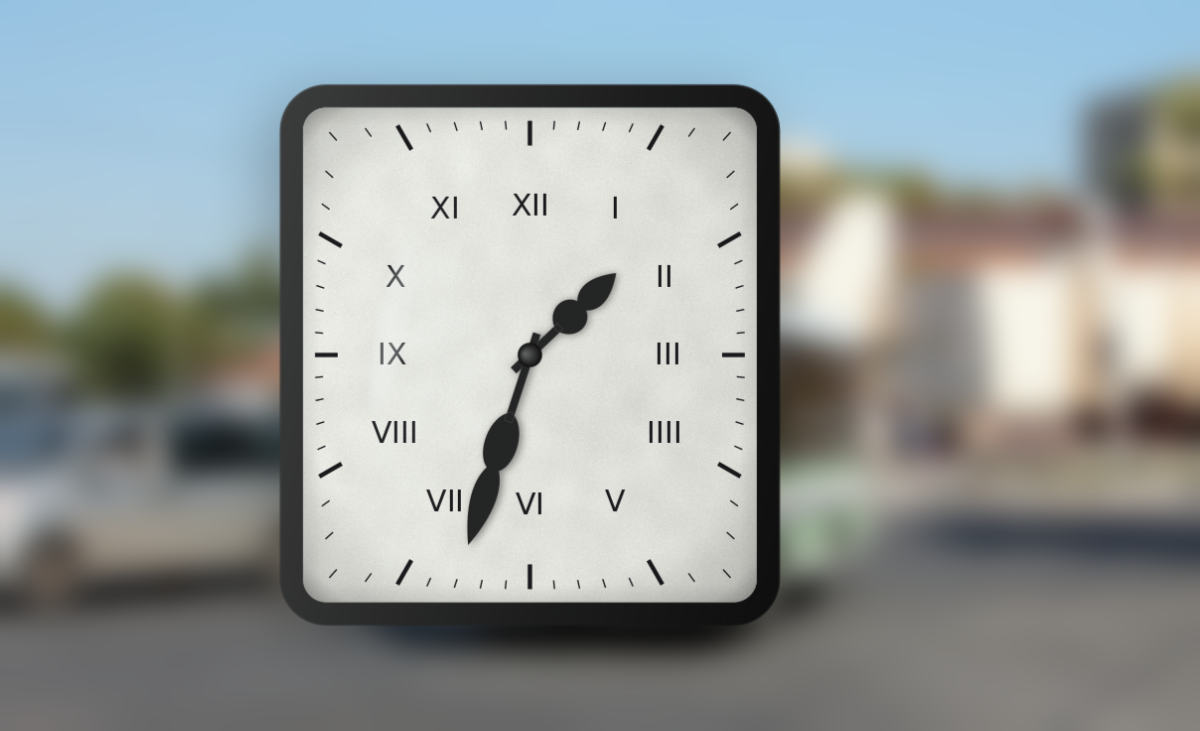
1 h 33 min
